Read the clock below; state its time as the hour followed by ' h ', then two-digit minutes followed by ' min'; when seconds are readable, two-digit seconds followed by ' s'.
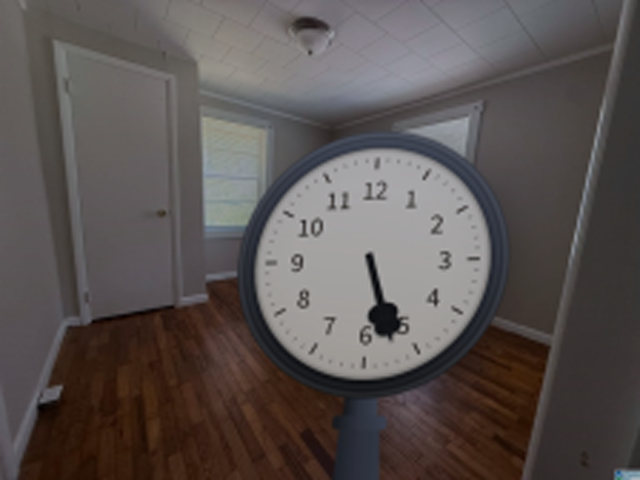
5 h 27 min
